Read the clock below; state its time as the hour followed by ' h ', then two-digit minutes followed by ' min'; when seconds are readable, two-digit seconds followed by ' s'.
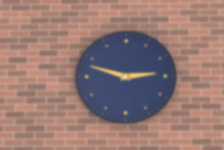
2 h 48 min
